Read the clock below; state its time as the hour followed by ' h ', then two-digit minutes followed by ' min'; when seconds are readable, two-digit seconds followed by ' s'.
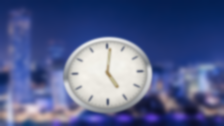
5 h 01 min
